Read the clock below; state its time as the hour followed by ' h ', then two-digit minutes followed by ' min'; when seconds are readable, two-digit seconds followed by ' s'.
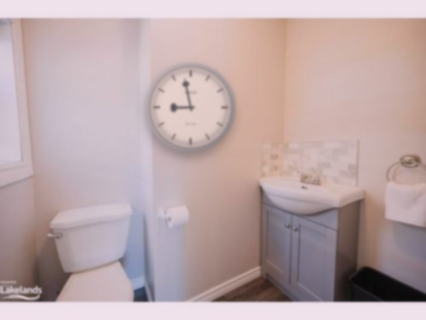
8 h 58 min
